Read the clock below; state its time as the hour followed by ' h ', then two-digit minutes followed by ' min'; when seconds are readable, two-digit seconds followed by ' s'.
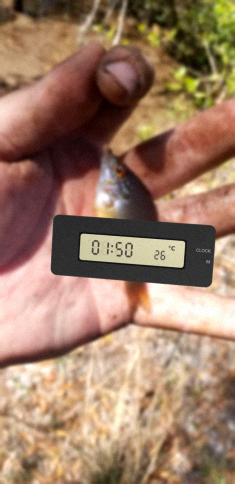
1 h 50 min
